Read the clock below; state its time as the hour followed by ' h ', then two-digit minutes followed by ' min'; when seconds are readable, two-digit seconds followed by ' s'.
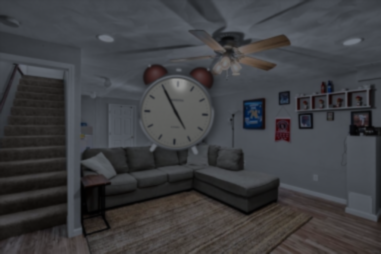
4 h 55 min
